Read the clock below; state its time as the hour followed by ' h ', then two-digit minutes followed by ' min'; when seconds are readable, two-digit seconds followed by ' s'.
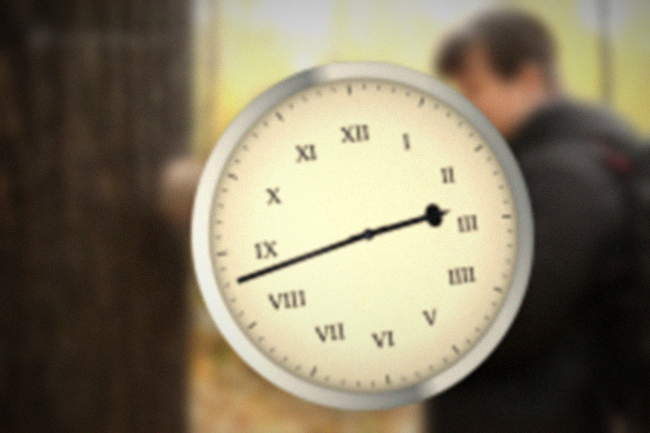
2 h 43 min
